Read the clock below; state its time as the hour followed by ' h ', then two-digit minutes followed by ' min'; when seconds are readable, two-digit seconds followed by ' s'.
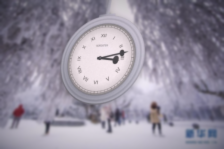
3 h 13 min
